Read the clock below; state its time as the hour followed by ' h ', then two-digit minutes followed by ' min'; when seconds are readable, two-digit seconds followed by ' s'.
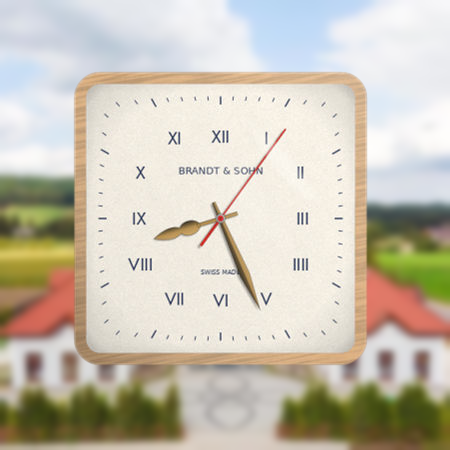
8 h 26 min 06 s
